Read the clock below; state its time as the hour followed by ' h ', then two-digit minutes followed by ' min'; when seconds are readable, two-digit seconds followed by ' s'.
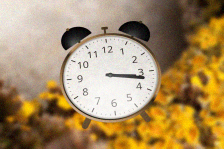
3 h 17 min
